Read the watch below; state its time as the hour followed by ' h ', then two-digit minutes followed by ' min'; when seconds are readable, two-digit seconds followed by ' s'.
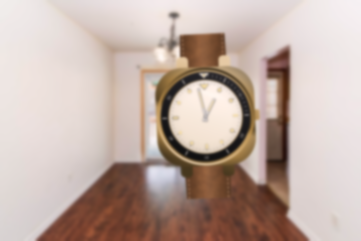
12 h 58 min
